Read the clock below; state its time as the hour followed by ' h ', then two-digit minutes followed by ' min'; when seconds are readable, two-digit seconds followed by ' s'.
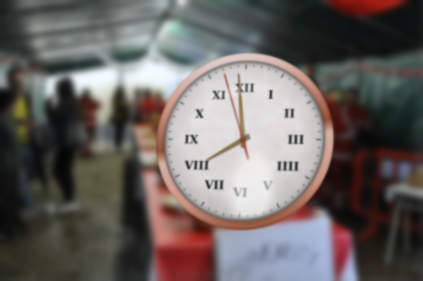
7 h 58 min 57 s
